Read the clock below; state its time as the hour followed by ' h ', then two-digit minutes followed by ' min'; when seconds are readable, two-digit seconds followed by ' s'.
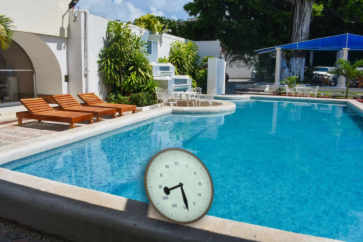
8 h 29 min
